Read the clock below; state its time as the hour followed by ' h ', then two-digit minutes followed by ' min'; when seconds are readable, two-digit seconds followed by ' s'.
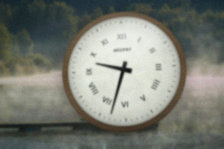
9 h 33 min
